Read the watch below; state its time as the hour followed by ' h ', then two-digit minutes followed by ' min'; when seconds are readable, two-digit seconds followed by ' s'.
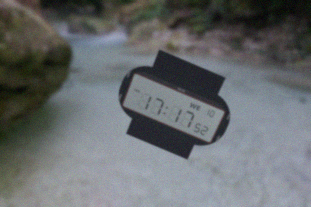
17 h 17 min
